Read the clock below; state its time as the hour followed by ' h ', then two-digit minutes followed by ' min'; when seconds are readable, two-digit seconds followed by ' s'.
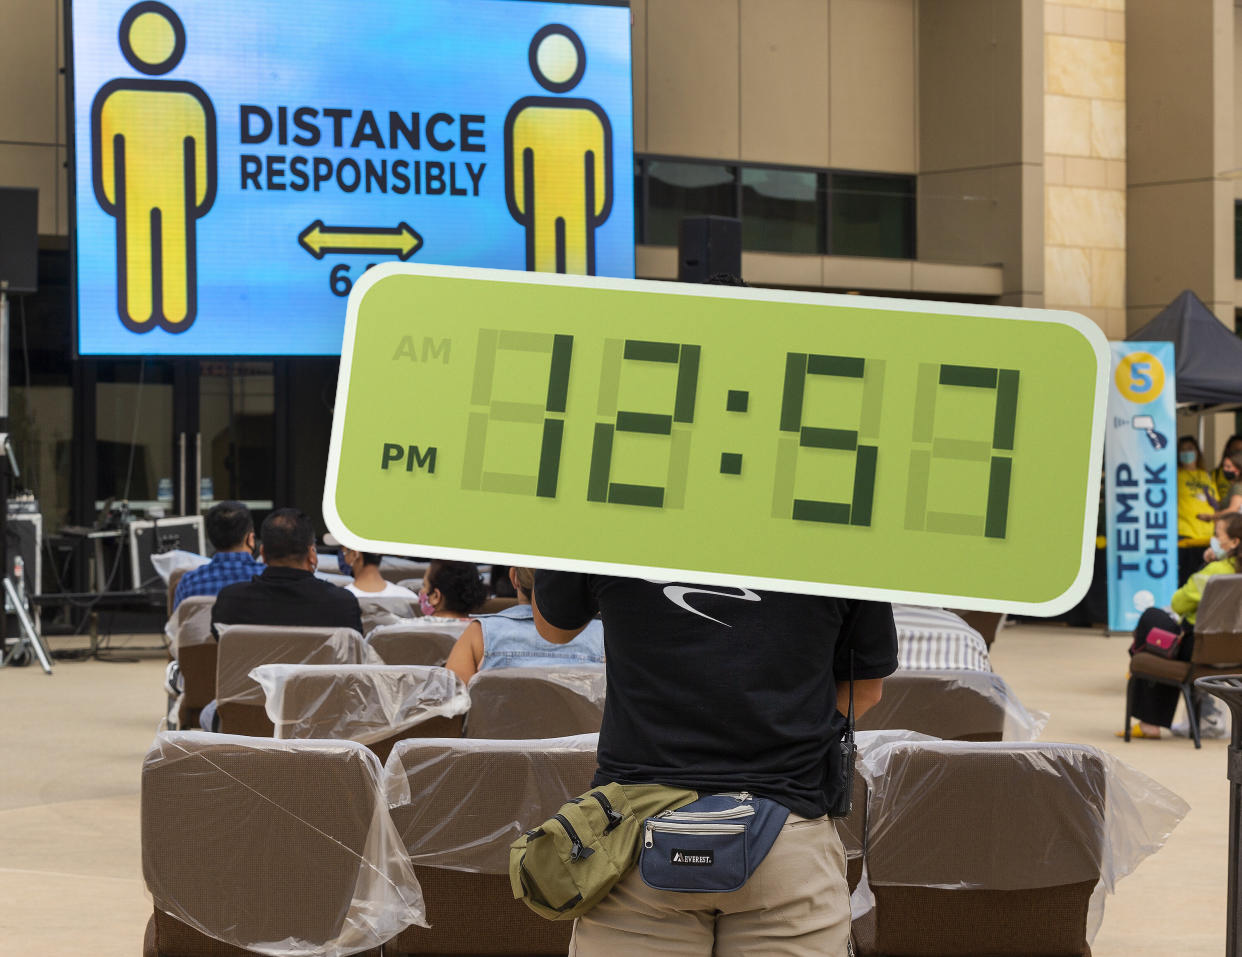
12 h 57 min
